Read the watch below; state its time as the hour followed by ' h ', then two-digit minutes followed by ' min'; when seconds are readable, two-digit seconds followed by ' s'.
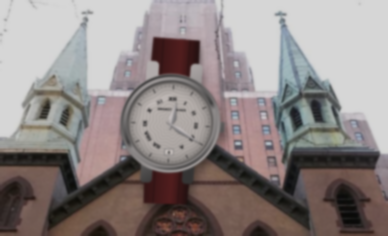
12 h 20 min
